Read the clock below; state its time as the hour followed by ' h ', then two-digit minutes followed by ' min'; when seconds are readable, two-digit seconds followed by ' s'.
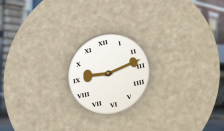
9 h 13 min
